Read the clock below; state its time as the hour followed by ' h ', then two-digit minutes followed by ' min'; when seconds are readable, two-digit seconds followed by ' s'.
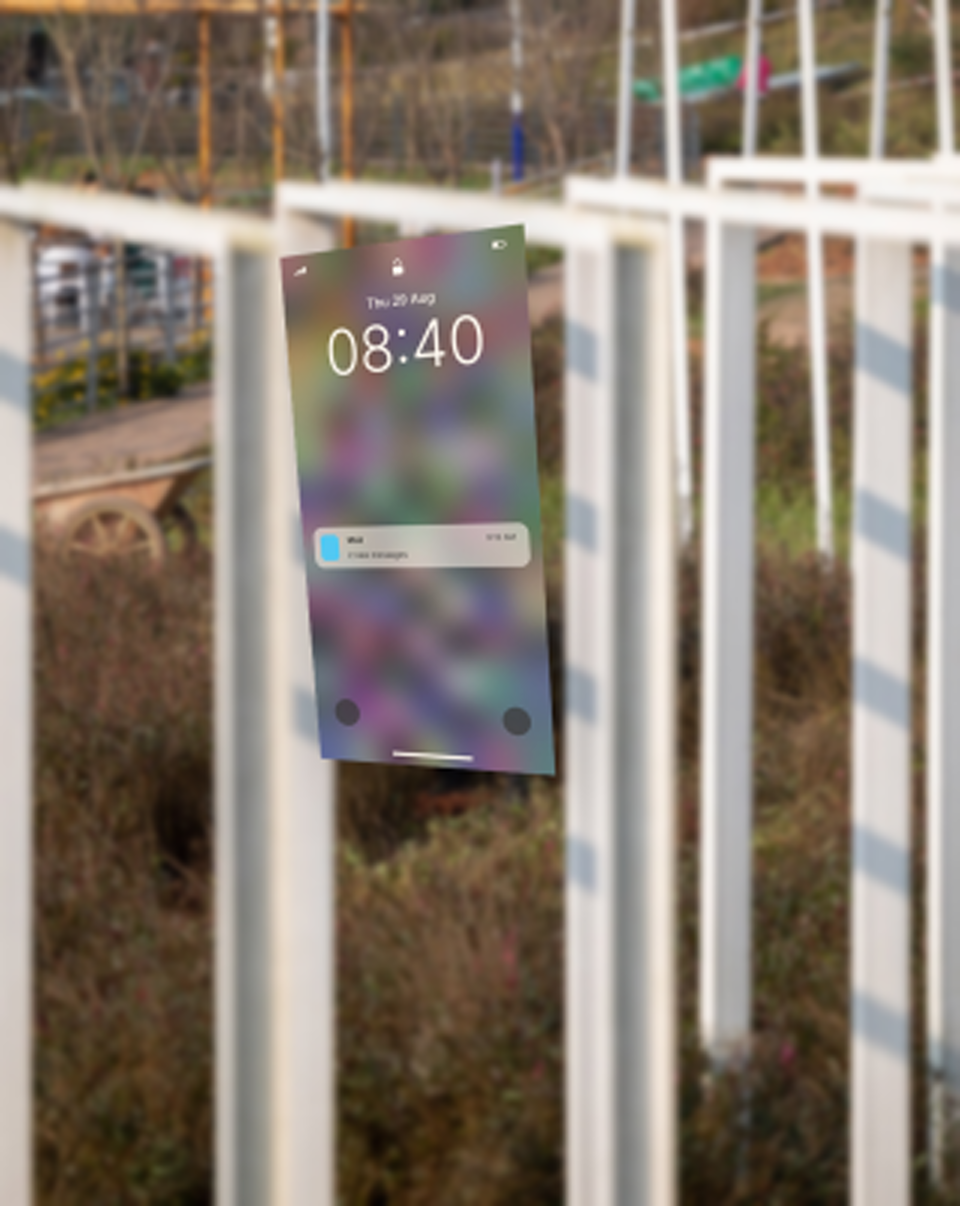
8 h 40 min
